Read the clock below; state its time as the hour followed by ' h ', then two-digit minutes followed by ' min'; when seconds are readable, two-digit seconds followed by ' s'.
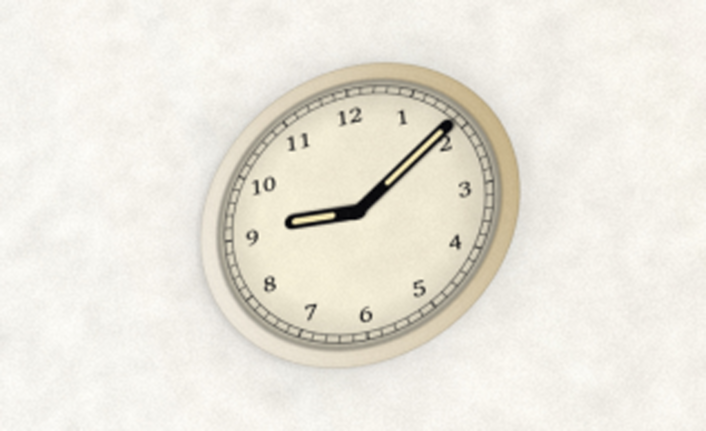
9 h 09 min
